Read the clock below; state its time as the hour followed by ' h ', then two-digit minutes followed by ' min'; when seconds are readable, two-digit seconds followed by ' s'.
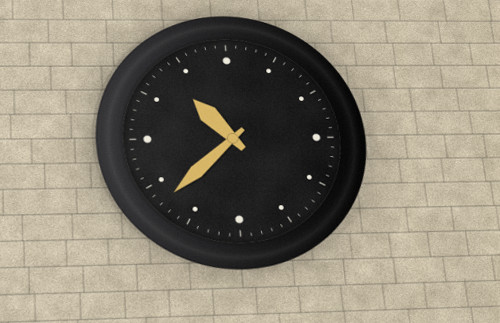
10 h 38 min
